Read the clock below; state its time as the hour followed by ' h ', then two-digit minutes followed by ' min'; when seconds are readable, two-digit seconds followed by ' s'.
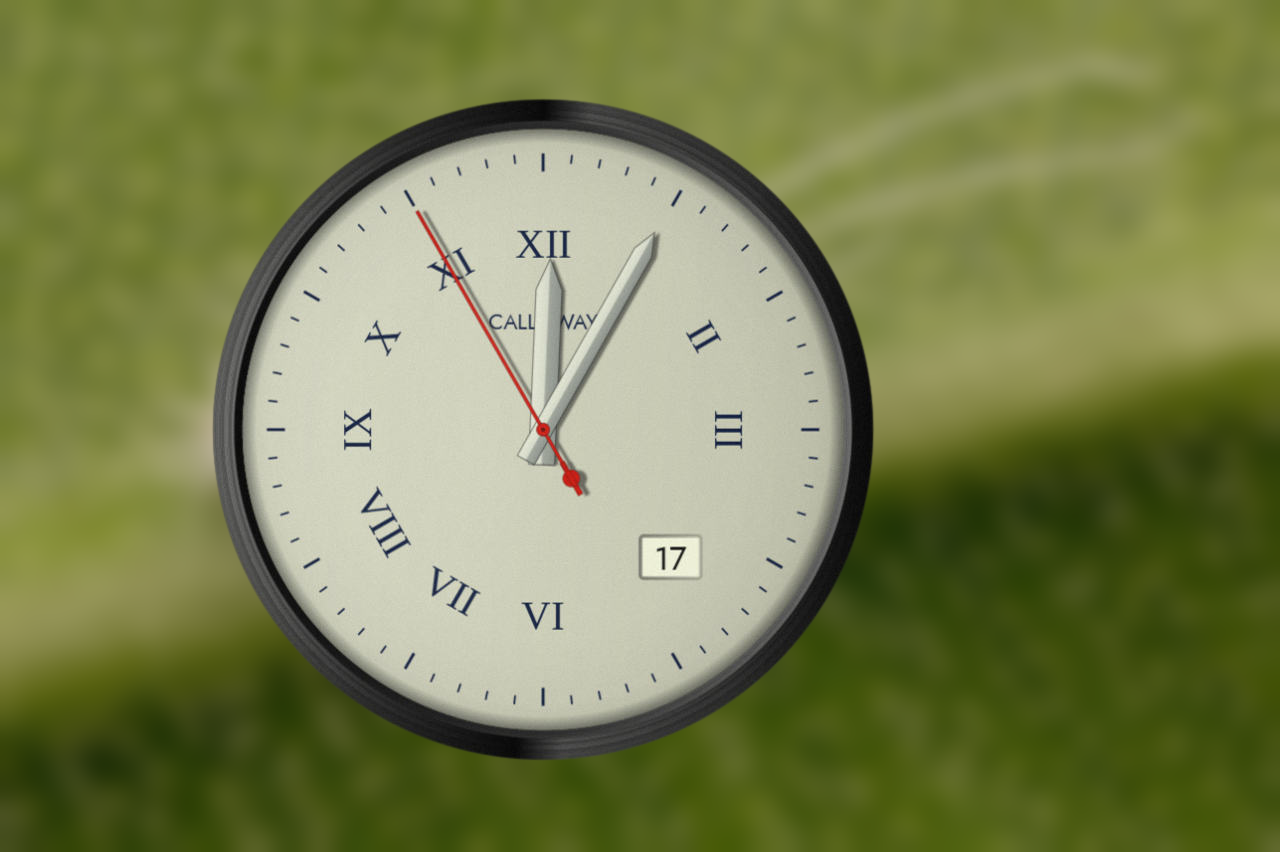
12 h 04 min 55 s
